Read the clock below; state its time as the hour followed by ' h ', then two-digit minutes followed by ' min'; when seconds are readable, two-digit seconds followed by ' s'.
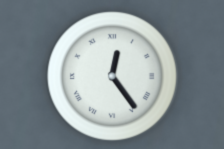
12 h 24 min
